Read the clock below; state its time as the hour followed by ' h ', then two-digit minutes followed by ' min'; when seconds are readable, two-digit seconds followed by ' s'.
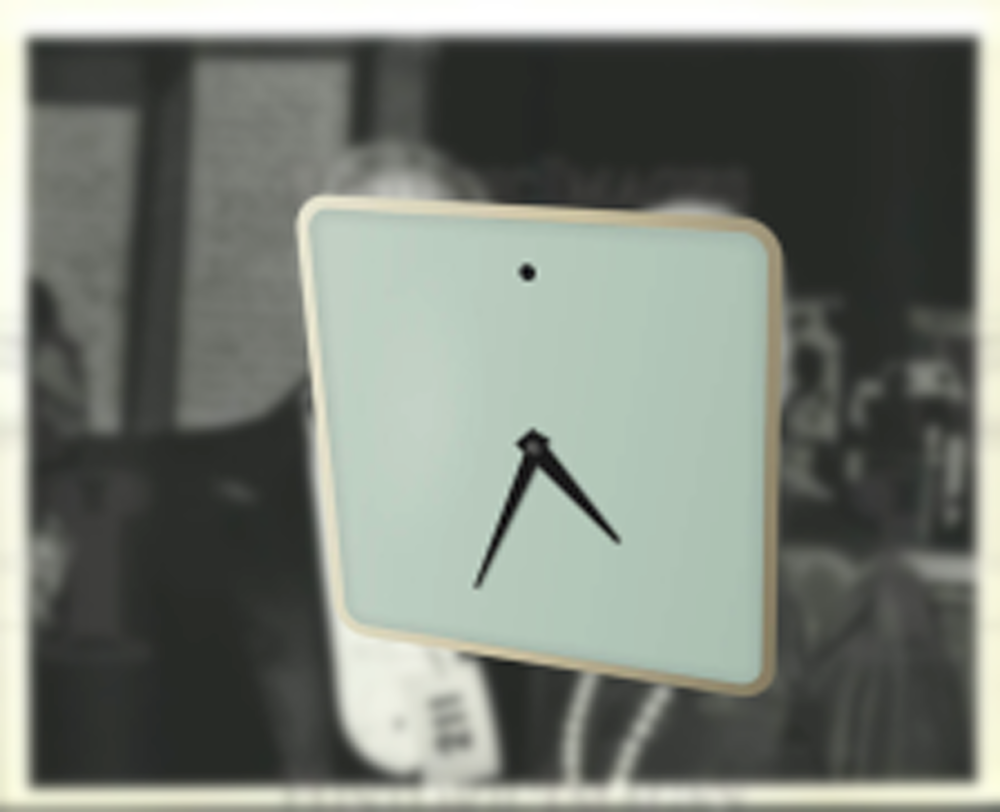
4 h 34 min
